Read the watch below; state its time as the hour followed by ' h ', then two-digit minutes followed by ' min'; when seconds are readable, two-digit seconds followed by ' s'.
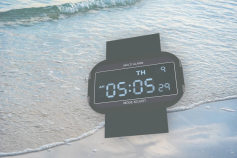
5 h 05 min 29 s
